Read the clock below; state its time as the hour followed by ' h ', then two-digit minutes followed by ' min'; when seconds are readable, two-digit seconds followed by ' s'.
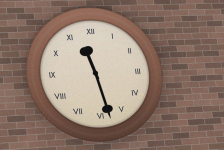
11 h 28 min
